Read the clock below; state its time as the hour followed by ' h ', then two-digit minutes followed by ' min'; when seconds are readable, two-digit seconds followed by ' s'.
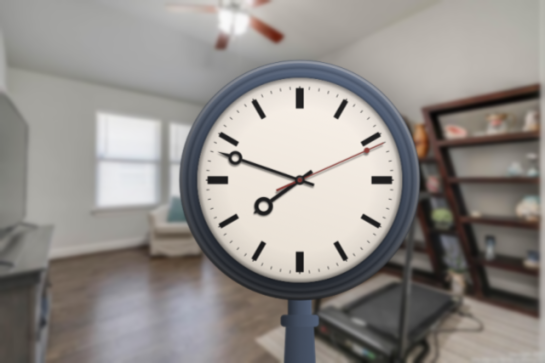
7 h 48 min 11 s
